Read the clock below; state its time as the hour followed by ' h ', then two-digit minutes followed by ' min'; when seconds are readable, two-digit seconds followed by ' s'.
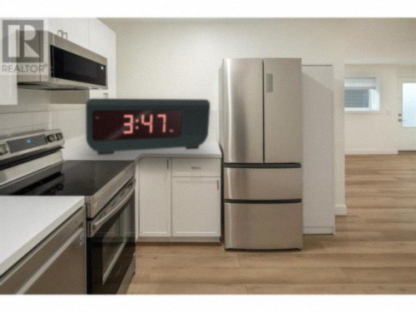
3 h 47 min
